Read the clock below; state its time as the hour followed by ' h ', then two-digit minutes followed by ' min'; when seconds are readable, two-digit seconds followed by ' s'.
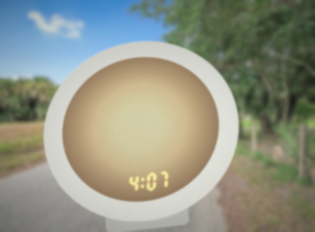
4 h 07 min
